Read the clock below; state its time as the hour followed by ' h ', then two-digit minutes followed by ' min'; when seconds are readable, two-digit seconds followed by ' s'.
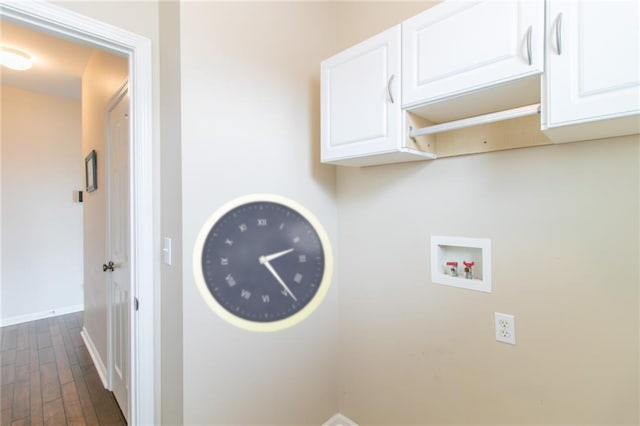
2 h 24 min
